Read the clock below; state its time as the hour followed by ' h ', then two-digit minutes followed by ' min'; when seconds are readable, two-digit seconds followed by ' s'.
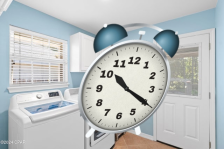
10 h 20 min
